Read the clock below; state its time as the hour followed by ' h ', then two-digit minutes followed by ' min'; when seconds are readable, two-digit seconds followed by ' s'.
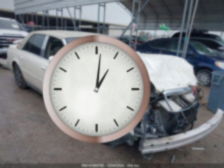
1 h 01 min
